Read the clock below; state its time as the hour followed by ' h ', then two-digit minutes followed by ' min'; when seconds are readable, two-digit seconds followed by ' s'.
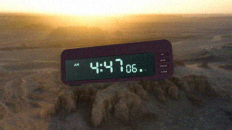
4 h 47 min 06 s
